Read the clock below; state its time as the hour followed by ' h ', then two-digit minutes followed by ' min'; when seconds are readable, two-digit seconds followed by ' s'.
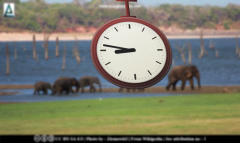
8 h 47 min
